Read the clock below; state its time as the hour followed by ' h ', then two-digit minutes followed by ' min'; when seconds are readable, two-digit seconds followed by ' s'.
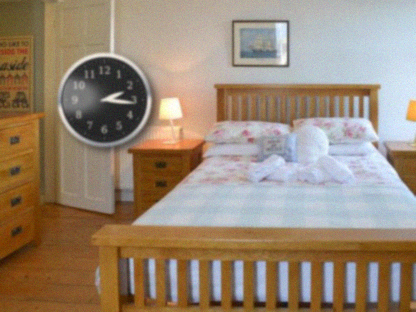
2 h 16 min
